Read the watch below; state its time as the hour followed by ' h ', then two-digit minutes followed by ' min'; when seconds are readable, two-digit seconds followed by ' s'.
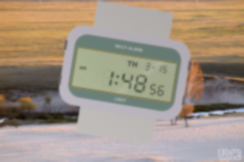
1 h 48 min 56 s
